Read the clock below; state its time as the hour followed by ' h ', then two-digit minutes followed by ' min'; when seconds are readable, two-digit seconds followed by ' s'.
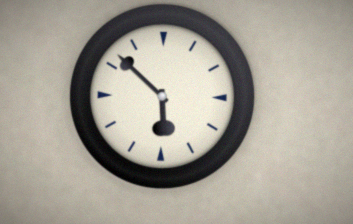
5 h 52 min
